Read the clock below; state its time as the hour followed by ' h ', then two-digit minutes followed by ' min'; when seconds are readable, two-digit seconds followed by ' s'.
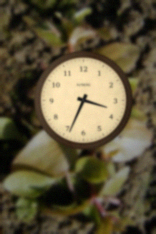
3 h 34 min
